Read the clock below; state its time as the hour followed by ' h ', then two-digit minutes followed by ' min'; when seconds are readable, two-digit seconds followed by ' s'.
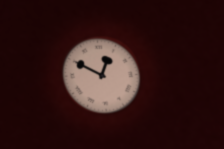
12 h 50 min
